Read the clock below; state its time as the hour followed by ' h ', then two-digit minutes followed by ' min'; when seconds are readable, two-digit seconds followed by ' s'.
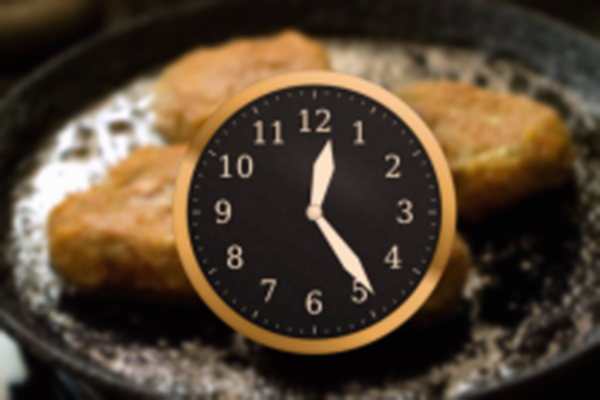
12 h 24 min
